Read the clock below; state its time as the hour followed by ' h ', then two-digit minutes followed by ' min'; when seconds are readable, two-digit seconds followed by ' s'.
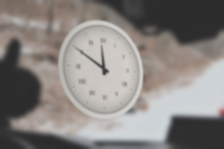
11 h 50 min
